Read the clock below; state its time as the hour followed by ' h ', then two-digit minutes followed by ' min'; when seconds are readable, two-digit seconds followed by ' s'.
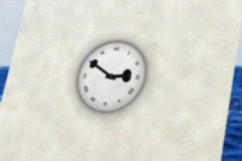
2 h 50 min
